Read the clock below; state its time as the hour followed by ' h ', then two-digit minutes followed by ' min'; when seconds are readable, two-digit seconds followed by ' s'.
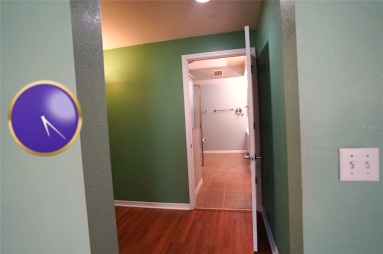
5 h 22 min
